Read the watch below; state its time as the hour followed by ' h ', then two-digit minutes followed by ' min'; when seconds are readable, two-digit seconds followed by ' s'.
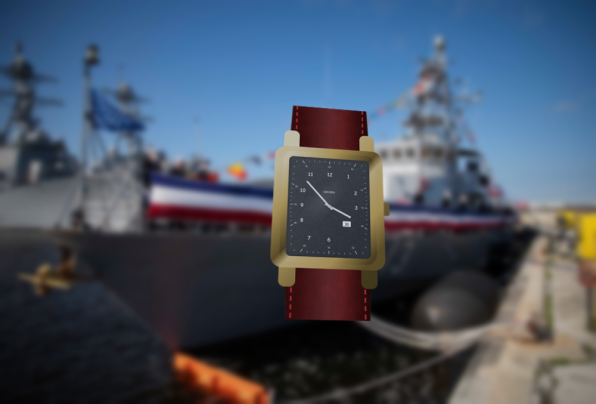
3 h 53 min
